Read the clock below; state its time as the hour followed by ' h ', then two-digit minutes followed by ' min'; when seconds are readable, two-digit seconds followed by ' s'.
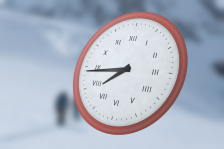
7 h 44 min
